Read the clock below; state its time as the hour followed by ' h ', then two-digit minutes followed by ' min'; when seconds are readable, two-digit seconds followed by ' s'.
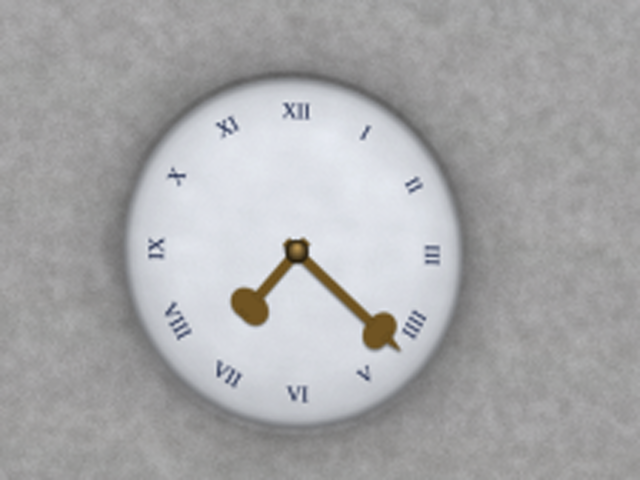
7 h 22 min
